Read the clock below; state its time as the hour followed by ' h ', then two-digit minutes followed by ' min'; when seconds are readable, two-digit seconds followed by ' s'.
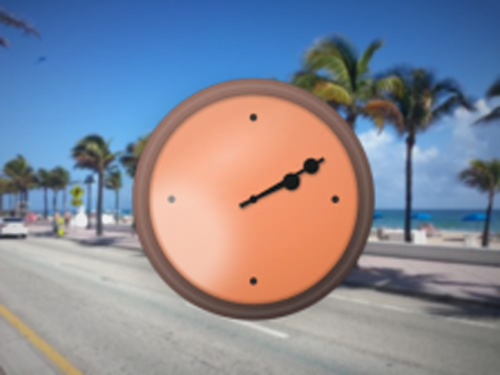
2 h 10 min
